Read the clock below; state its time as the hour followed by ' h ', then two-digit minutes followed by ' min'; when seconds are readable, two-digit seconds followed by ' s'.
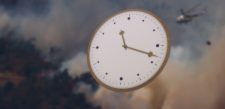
11 h 18 min
